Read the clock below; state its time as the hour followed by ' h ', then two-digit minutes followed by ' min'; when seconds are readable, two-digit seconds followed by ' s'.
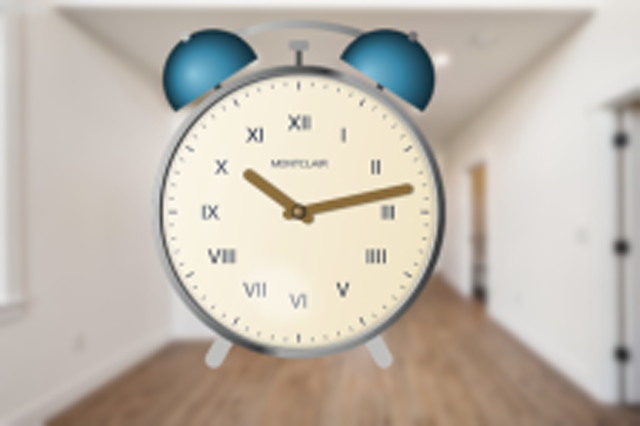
10 h 13 min
